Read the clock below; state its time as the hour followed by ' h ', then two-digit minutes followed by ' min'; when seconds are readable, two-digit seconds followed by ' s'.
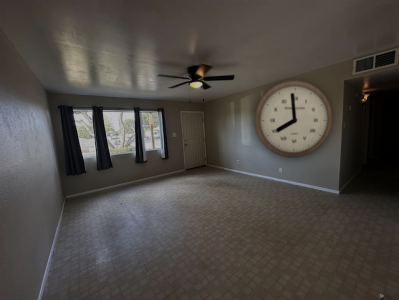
7 h 59 min
